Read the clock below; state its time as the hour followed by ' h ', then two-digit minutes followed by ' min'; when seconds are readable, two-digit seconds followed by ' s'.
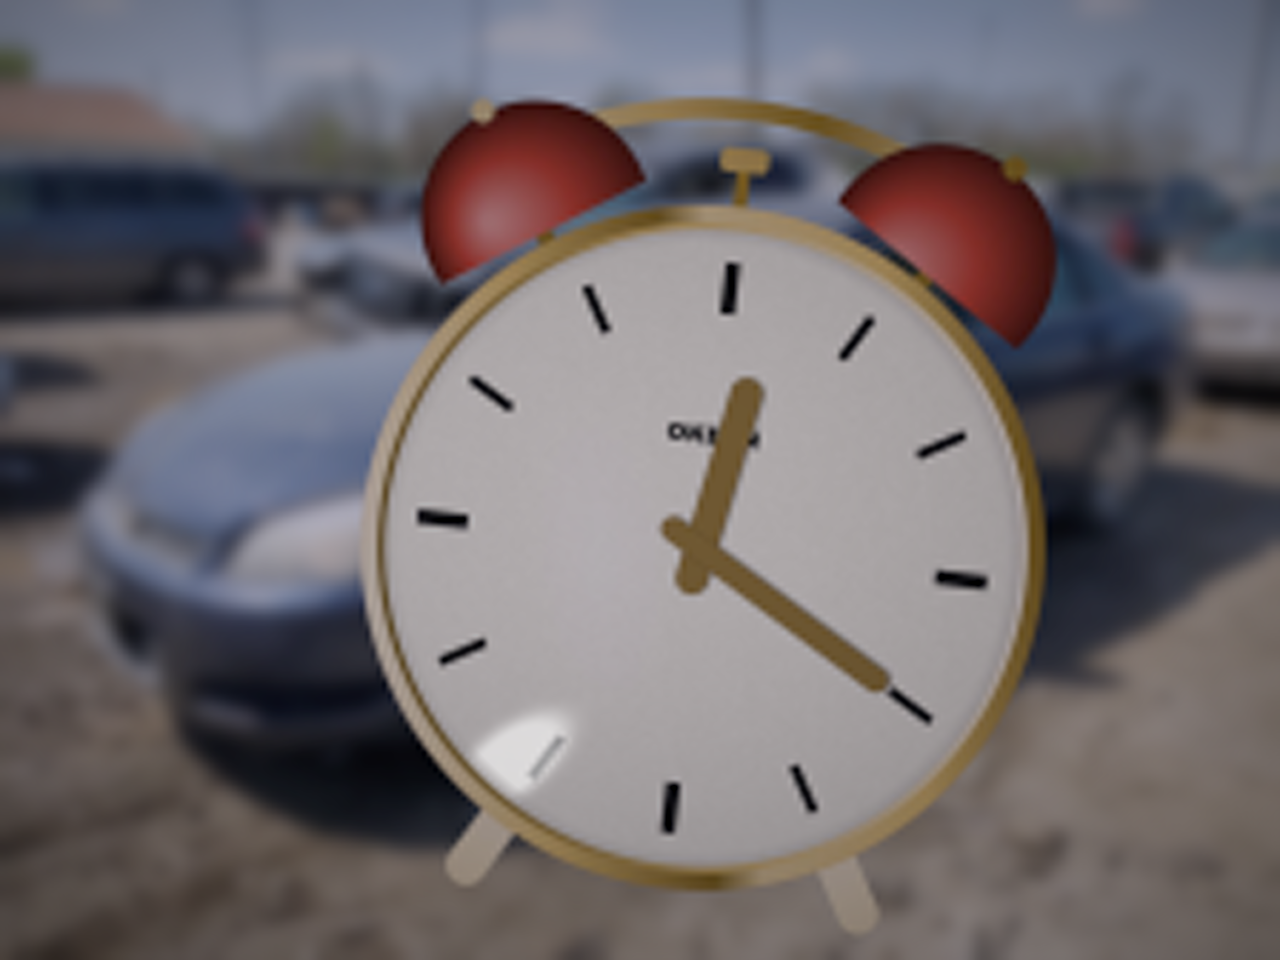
12 h 20 min
